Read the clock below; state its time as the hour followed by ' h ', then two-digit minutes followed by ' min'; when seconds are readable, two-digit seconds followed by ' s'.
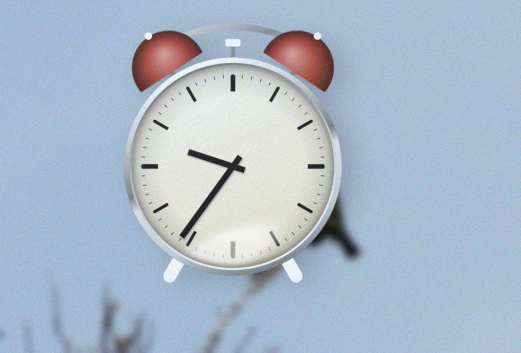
9 h 36 min
